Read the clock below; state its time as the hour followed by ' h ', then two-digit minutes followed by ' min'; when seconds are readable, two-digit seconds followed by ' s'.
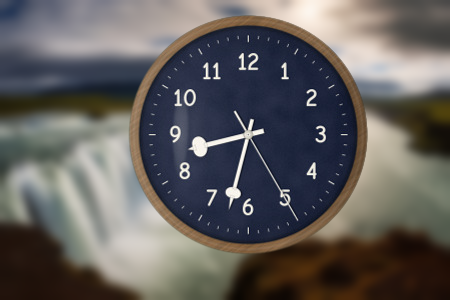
8 h 32 min 25 s
